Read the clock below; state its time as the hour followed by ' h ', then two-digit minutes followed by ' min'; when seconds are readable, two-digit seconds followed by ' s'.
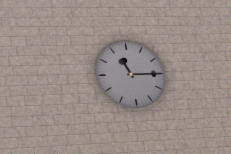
11 h 15 min
